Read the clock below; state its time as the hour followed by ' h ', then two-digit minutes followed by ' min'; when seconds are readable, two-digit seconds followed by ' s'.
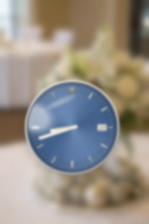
8 h 42 min
